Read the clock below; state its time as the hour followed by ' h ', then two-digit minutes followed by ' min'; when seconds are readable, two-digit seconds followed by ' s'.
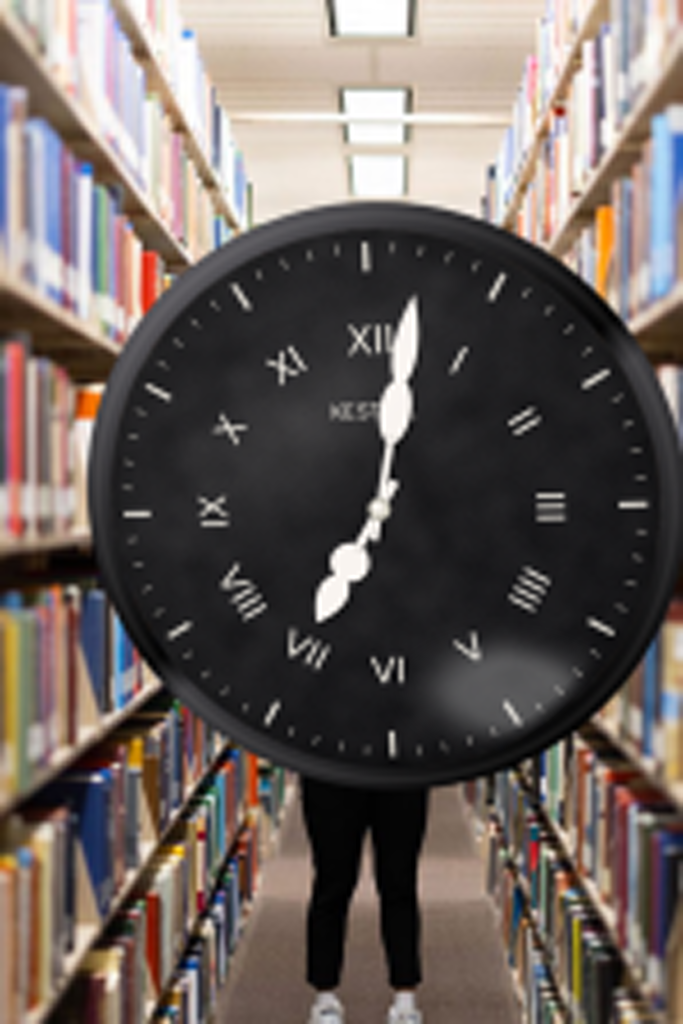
7 h 02 min
